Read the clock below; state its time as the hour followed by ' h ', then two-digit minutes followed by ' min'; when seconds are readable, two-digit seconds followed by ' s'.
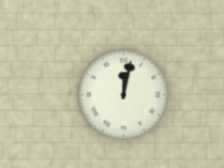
12 h 02 min
